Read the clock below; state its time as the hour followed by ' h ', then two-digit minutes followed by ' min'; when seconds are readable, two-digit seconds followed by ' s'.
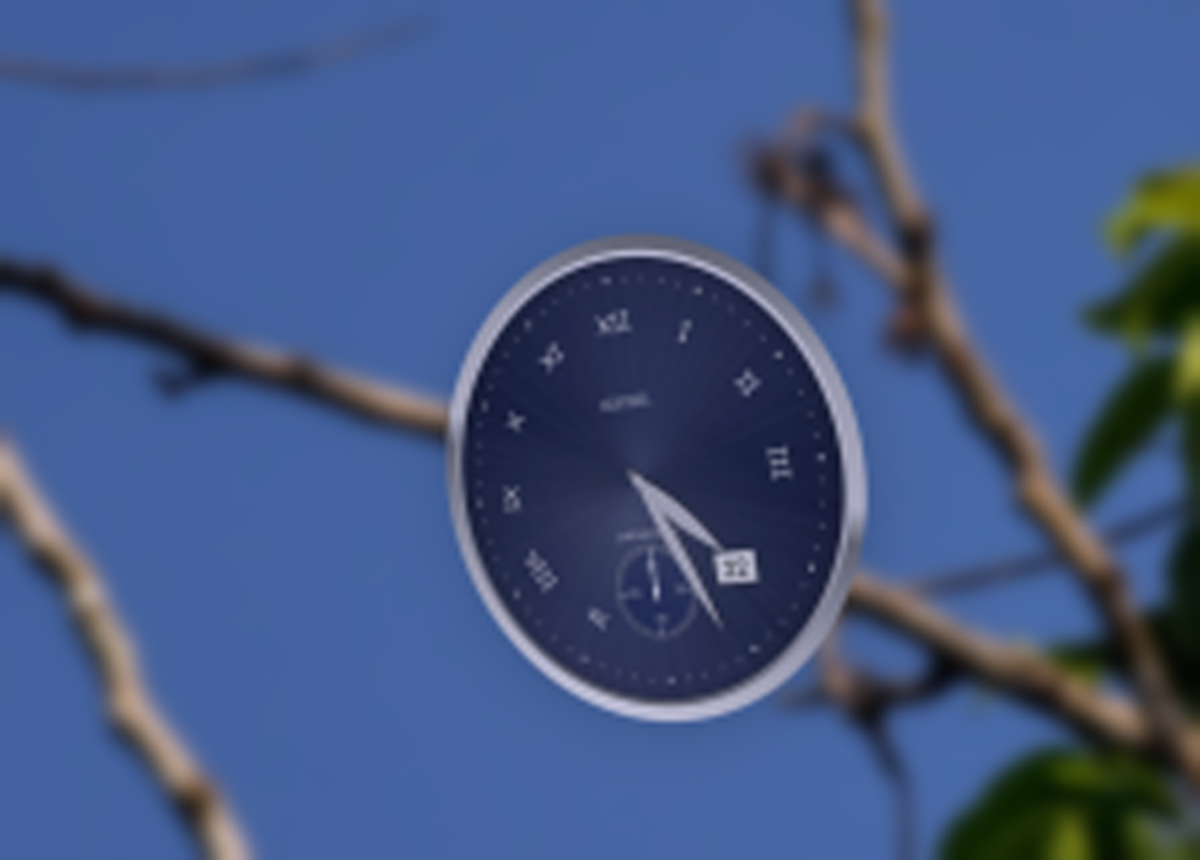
4 h 26 min
